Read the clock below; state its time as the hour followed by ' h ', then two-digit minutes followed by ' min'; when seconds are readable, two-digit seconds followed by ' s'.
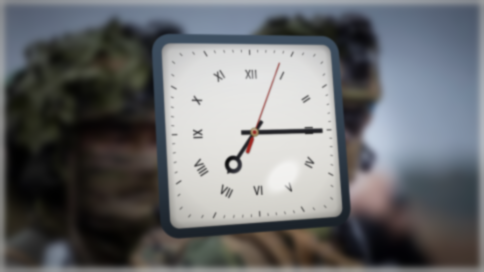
7 h 15 min 04 s
